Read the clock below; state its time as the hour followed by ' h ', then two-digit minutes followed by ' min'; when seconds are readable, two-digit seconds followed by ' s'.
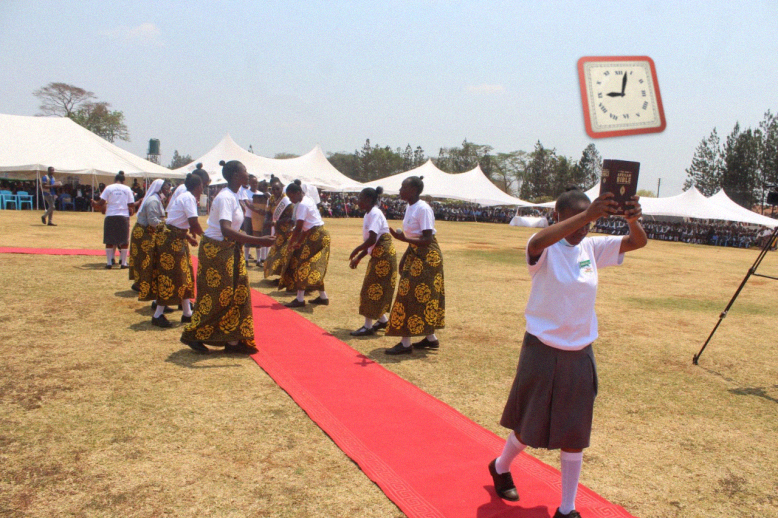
9 h 03 min
